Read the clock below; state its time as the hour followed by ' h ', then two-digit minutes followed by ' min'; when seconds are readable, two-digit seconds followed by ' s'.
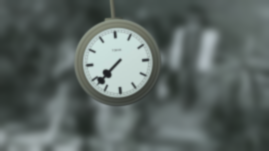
7 h 38 min
